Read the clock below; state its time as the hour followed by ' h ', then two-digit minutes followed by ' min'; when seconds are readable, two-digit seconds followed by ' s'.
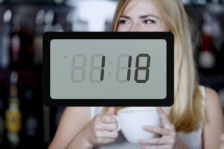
1 h 18 min
